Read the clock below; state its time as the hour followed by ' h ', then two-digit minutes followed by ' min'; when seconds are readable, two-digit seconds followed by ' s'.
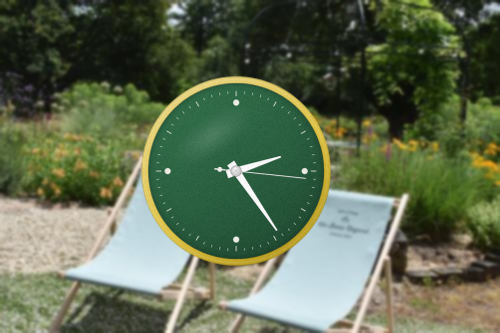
2 h 24 min 16 s
